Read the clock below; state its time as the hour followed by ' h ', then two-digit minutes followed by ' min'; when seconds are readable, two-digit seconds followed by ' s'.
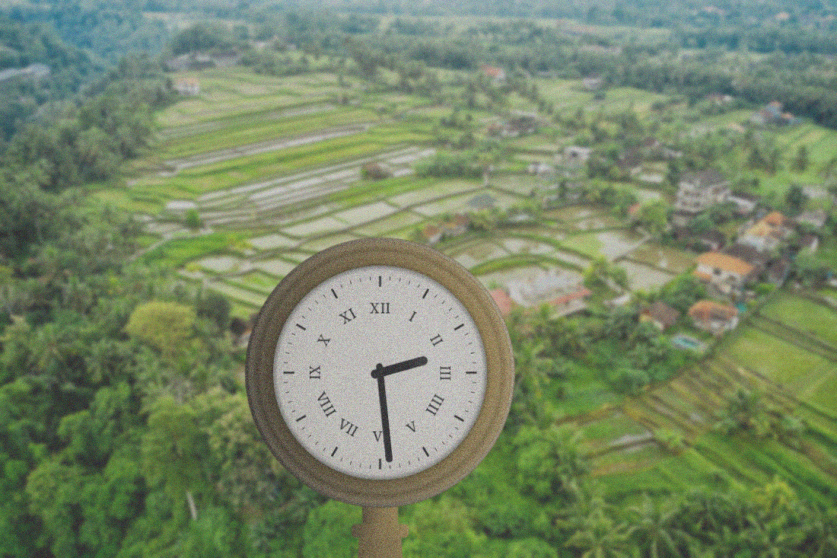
2 h 29 min
